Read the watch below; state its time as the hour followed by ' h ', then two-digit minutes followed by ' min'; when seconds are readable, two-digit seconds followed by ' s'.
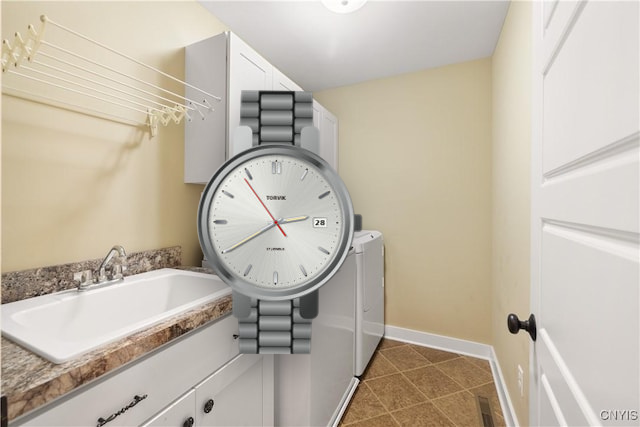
2 h 39 min 54 s
